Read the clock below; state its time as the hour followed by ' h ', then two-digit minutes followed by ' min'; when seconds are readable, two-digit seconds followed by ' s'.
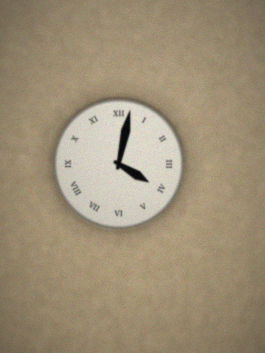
4 h 02 min
